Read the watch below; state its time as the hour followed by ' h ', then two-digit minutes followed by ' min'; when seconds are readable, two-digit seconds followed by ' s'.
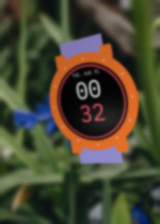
0 h 32 min
